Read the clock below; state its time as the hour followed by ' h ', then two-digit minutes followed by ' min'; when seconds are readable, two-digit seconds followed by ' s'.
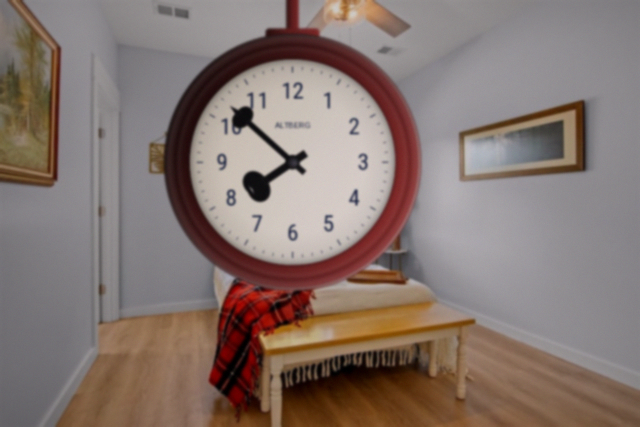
7 h 52 min
